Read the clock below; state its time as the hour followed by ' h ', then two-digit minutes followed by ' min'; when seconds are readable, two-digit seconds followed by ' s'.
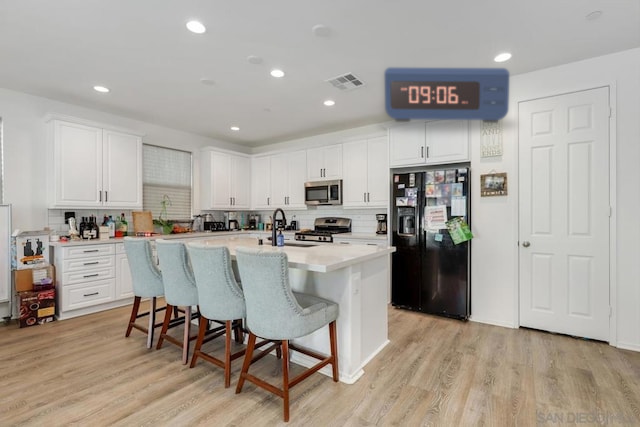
9 h 06 min
